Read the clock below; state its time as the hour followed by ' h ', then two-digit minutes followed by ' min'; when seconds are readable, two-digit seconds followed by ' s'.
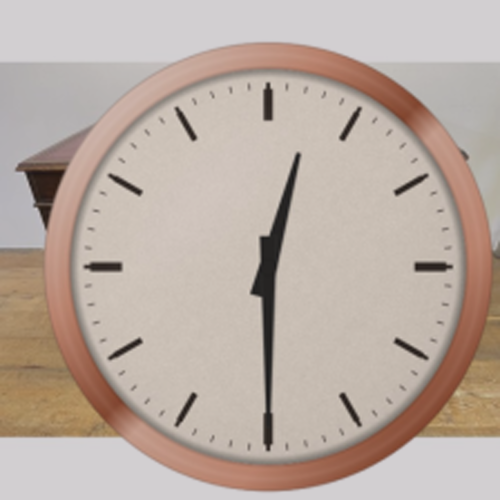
12 h 30 min
